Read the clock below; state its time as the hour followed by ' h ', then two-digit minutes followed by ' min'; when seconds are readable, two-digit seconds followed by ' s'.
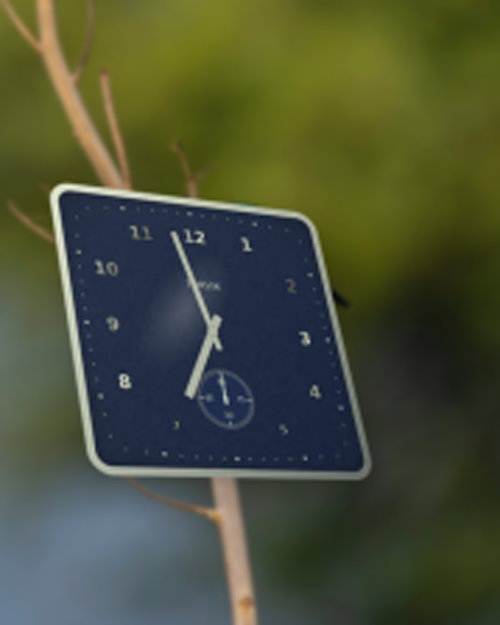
6 h 58 min
